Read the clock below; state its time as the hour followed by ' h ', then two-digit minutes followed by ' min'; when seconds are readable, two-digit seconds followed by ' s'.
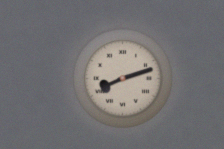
8 h 12 min
